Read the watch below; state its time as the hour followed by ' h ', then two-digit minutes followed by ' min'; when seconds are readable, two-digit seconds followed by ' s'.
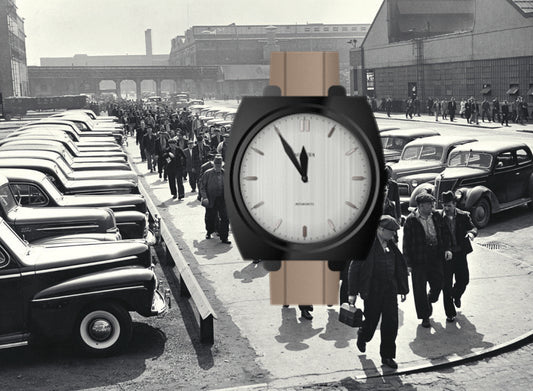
11 h 55 min
